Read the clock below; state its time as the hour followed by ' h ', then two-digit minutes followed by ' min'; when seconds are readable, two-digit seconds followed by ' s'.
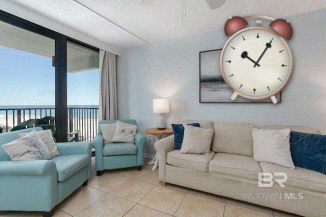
10 h 05 min
